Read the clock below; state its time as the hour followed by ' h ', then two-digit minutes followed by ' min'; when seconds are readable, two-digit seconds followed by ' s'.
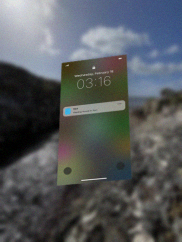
3 h 16 min
